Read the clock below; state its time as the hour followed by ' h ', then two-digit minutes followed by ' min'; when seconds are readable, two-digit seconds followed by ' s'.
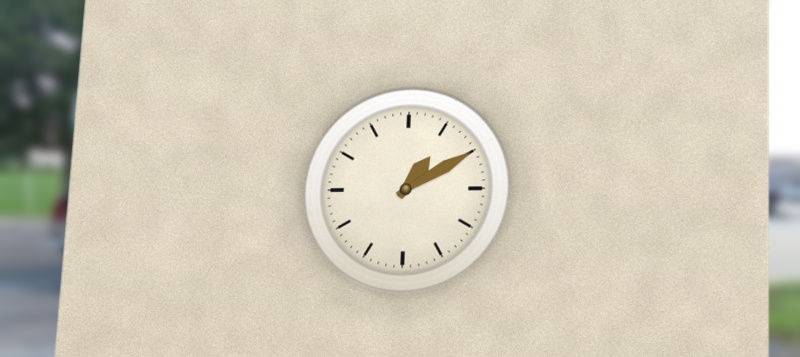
1 h 10 min
